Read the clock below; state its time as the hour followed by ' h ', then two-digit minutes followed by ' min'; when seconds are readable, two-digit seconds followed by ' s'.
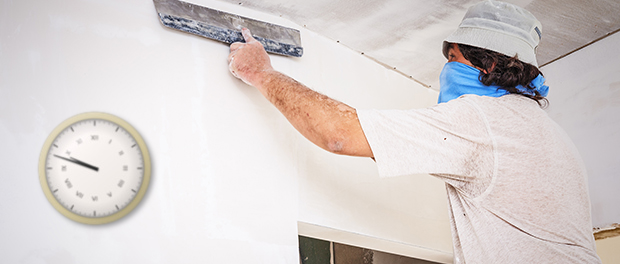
9 h 48 min
